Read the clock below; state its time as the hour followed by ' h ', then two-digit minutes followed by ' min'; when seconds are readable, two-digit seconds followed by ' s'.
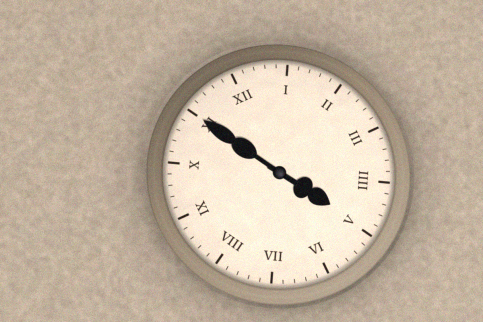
4 h 55 min
